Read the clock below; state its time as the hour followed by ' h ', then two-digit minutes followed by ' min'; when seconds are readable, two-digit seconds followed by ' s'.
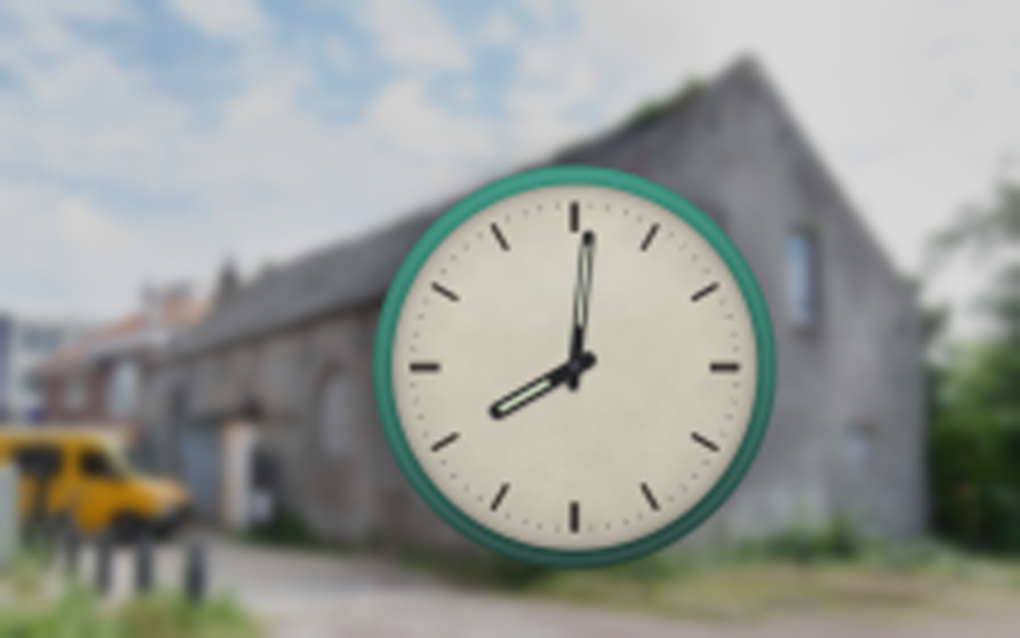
8 h 01 min
